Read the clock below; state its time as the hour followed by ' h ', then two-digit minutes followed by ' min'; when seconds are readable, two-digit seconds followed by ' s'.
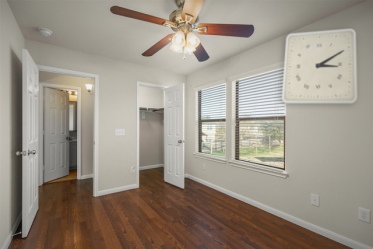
3 h 10 min
